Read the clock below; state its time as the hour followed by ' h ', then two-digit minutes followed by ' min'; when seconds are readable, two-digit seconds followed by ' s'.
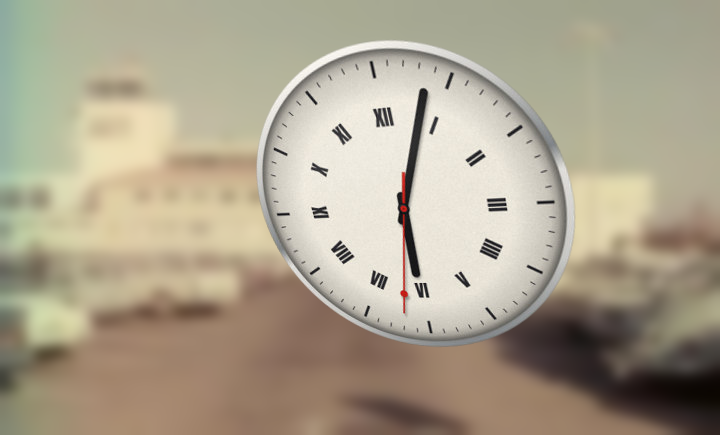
6 h 03 min 32 s
